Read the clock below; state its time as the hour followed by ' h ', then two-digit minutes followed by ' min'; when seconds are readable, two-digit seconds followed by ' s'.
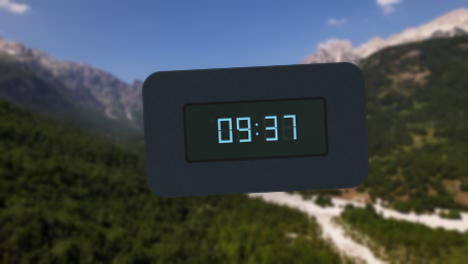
9 h 37 min
